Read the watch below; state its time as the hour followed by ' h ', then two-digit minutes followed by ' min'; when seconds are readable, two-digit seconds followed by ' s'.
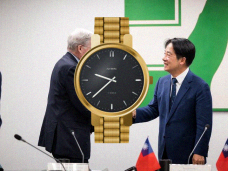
9 h 38 min
